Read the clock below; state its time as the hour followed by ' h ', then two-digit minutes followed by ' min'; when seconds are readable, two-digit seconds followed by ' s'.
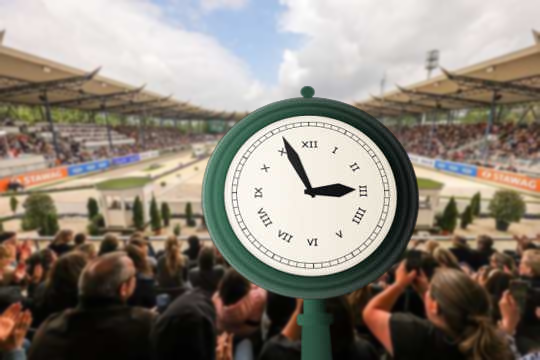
2 h 56 min
